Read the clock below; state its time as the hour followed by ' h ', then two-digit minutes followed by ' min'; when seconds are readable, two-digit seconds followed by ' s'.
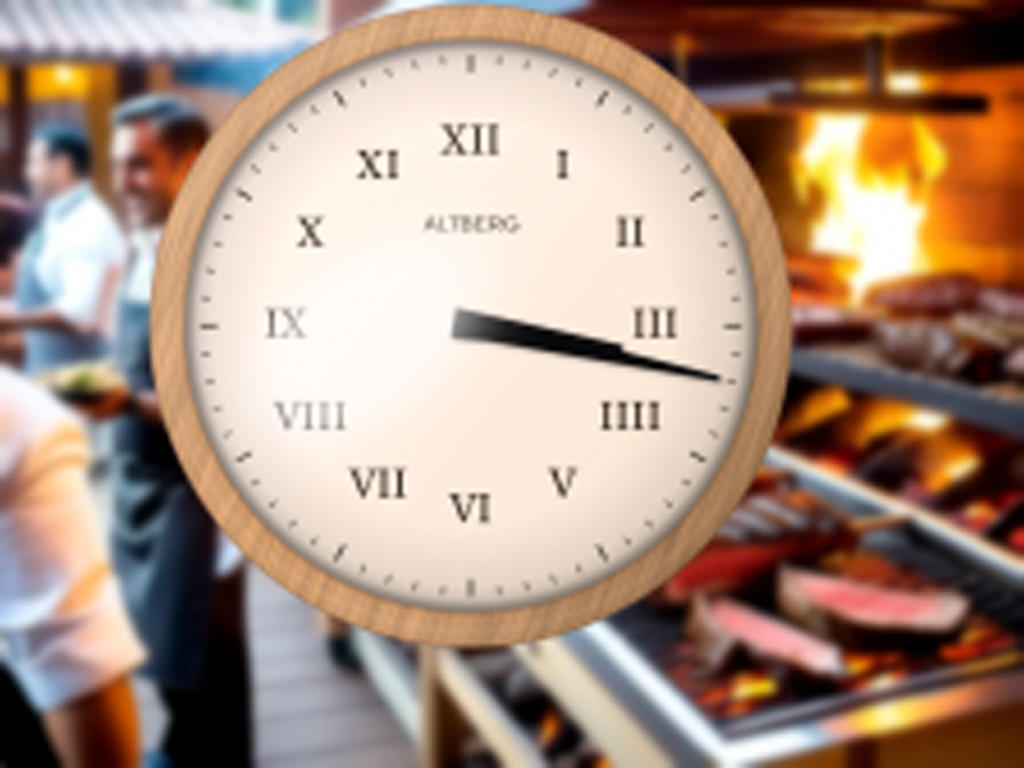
3 h 17 min
